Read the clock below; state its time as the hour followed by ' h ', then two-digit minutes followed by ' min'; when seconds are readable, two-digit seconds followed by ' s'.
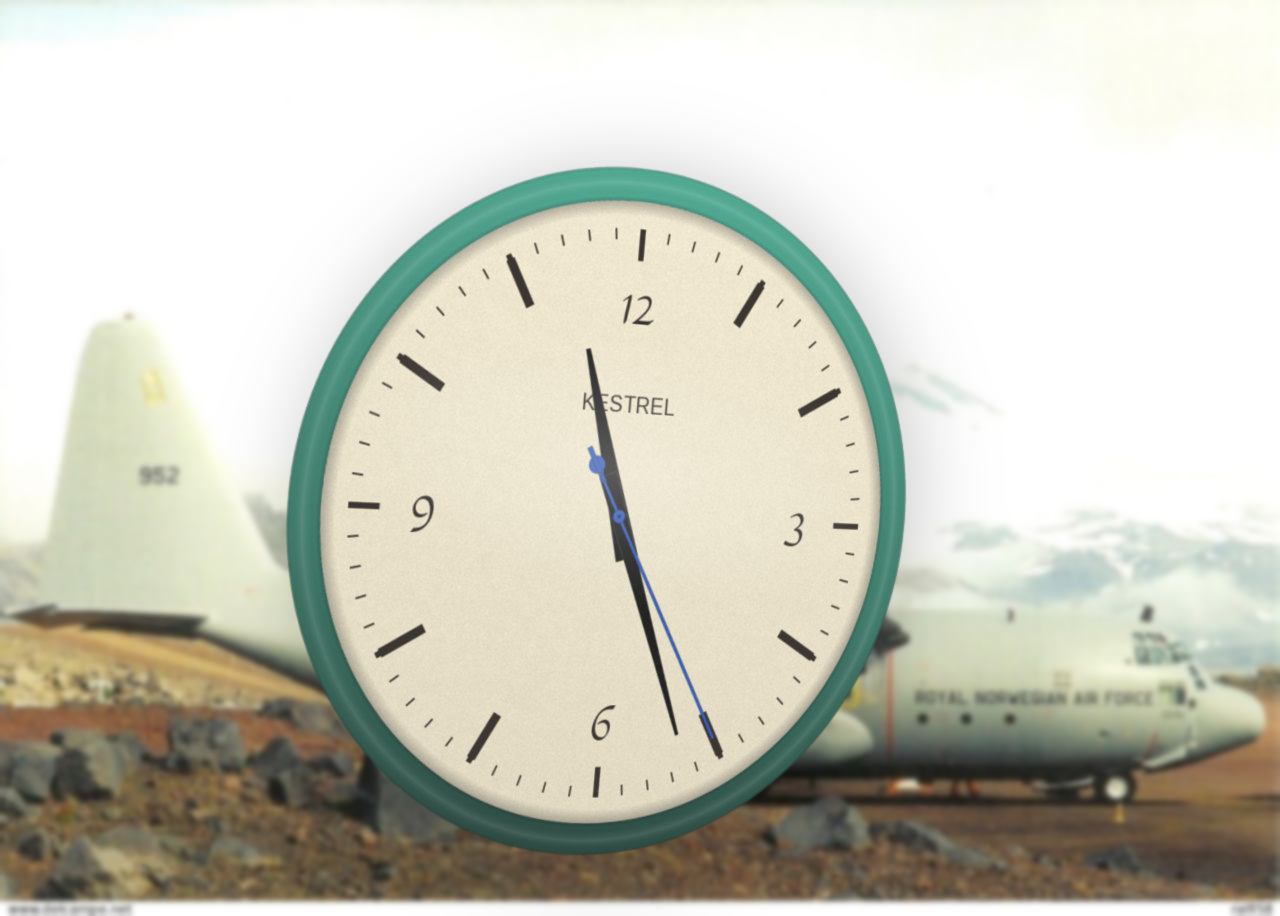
11 h 26 min 25 s
